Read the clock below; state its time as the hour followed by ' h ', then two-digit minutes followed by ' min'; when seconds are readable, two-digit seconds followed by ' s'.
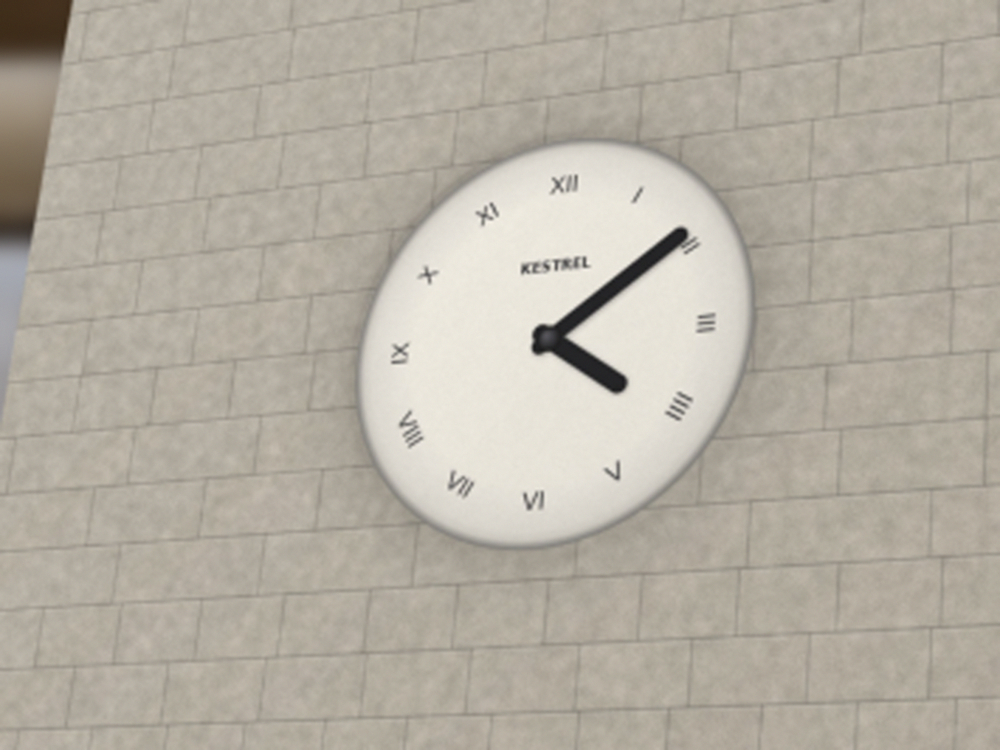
4 h 09 min
